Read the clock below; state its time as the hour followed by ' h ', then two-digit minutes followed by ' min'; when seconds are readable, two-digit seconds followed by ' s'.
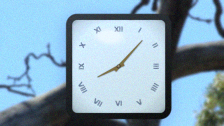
8 h 07 min
